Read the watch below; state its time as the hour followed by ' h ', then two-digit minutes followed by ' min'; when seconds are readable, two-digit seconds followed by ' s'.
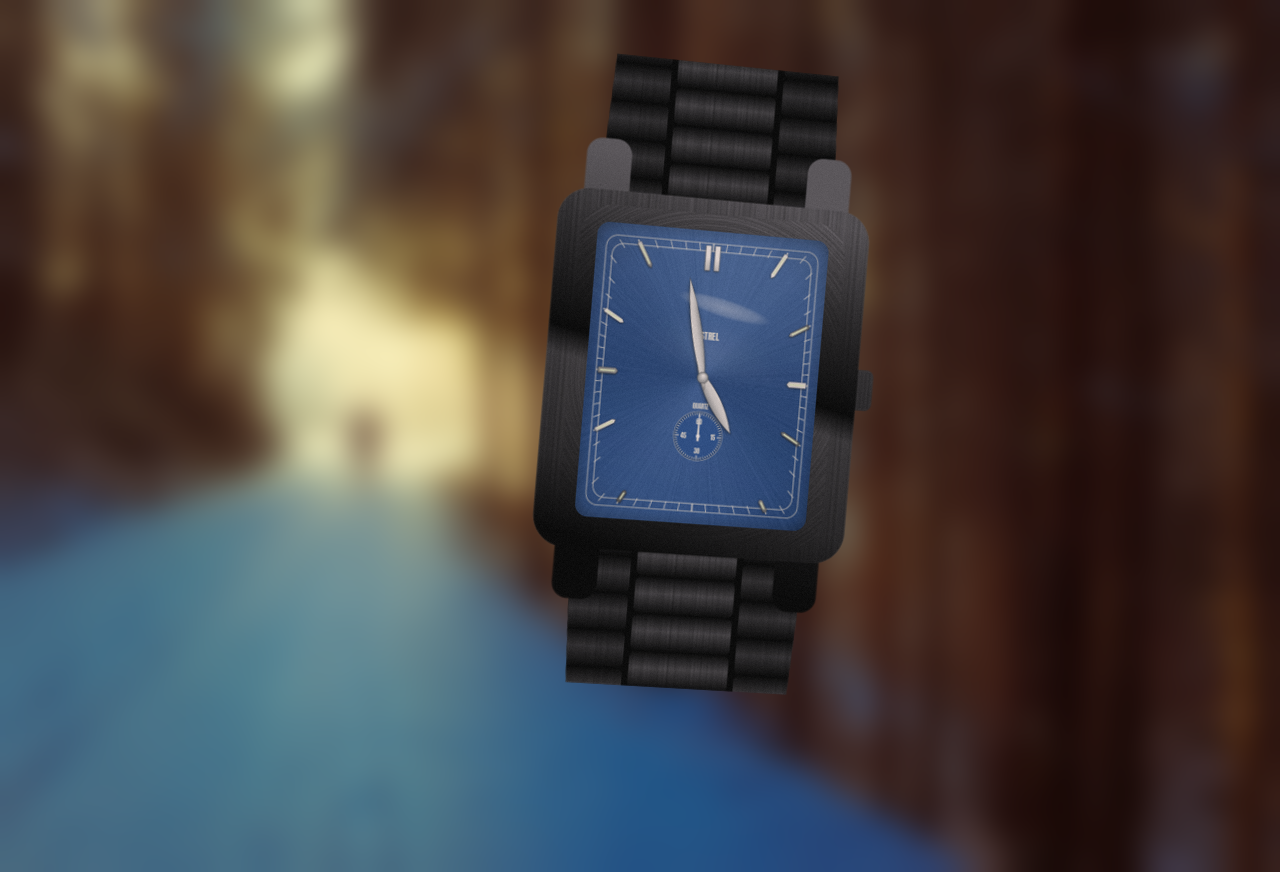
4 h 58 min
